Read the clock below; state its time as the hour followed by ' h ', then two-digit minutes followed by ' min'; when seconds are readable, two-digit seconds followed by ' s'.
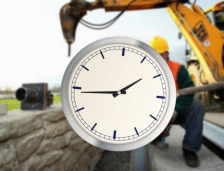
1 h 44 min
